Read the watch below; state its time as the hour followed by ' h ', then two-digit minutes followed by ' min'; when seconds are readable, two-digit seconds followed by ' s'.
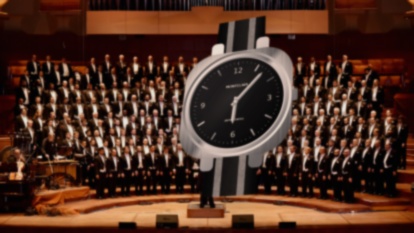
6 h 07 min
